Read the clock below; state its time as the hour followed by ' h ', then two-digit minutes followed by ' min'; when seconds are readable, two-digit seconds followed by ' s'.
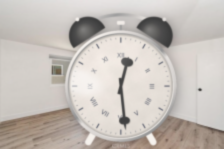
12 h 29 min
